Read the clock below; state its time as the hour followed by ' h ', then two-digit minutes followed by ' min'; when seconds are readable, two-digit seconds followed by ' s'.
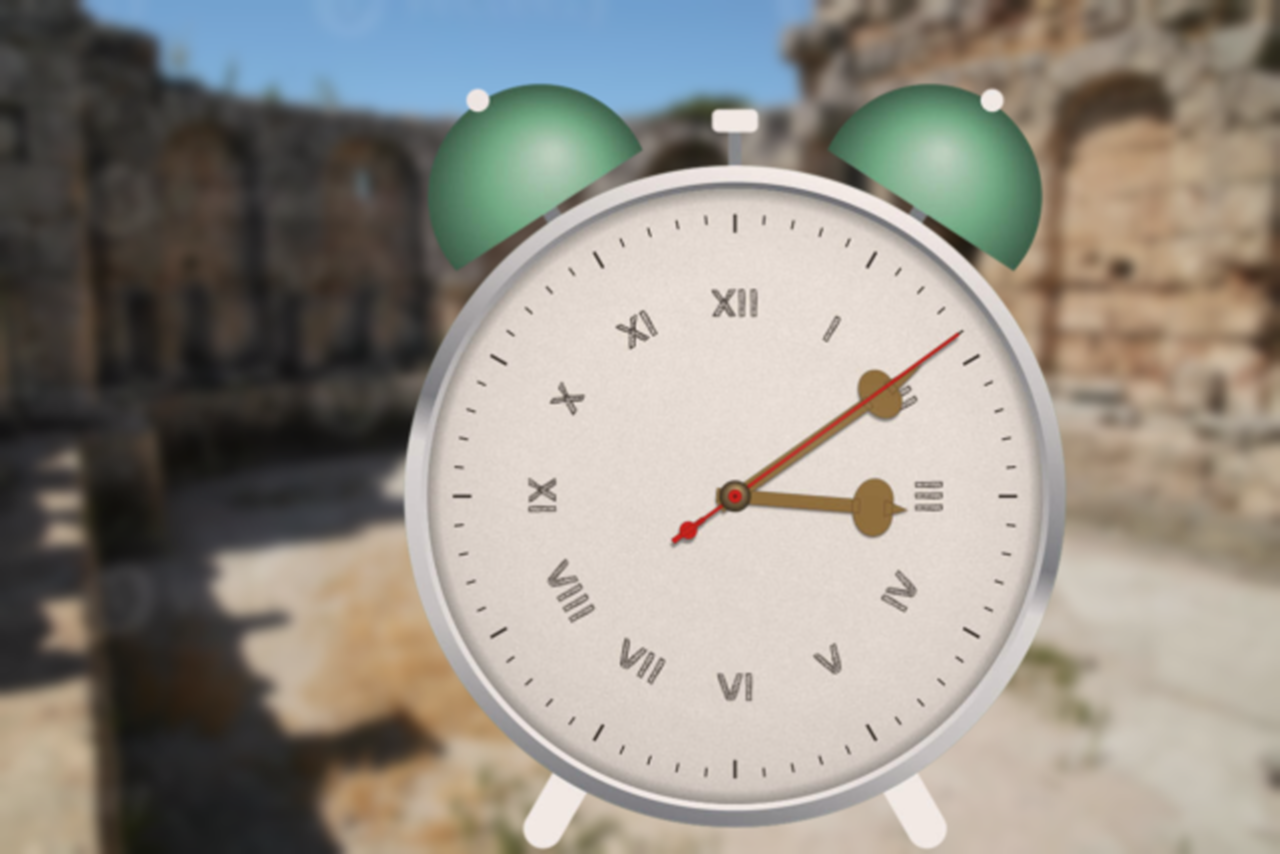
3 h 09 min 09 s
